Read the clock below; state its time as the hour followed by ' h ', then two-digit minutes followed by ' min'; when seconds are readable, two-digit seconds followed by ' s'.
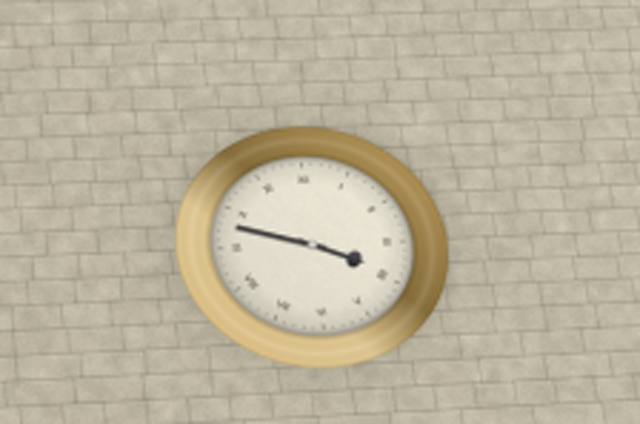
3 h 48 min
